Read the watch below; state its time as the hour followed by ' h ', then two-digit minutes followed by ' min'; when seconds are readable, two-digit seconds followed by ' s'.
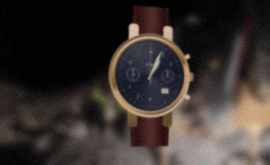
1 h 04 min
